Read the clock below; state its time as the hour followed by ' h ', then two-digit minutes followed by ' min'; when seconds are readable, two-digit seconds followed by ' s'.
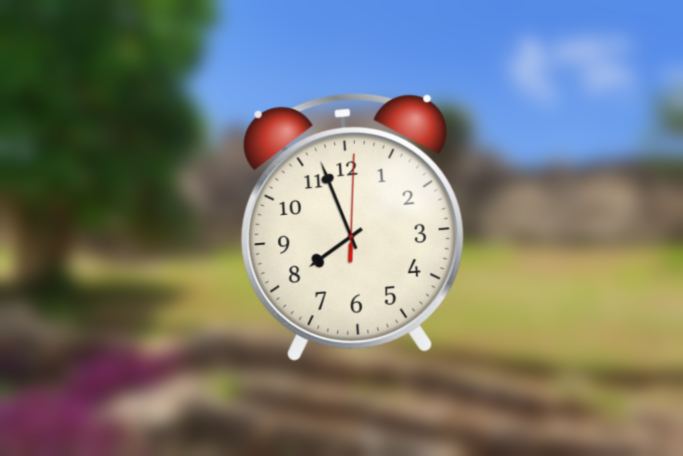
7 h 57 min 01 s
